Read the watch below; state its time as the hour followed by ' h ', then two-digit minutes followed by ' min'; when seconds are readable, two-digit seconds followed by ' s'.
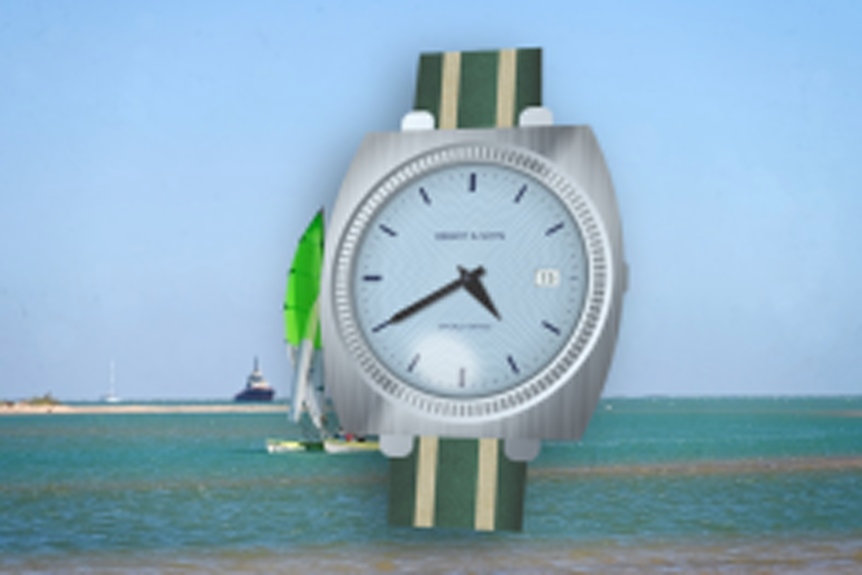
4 h 40 min
